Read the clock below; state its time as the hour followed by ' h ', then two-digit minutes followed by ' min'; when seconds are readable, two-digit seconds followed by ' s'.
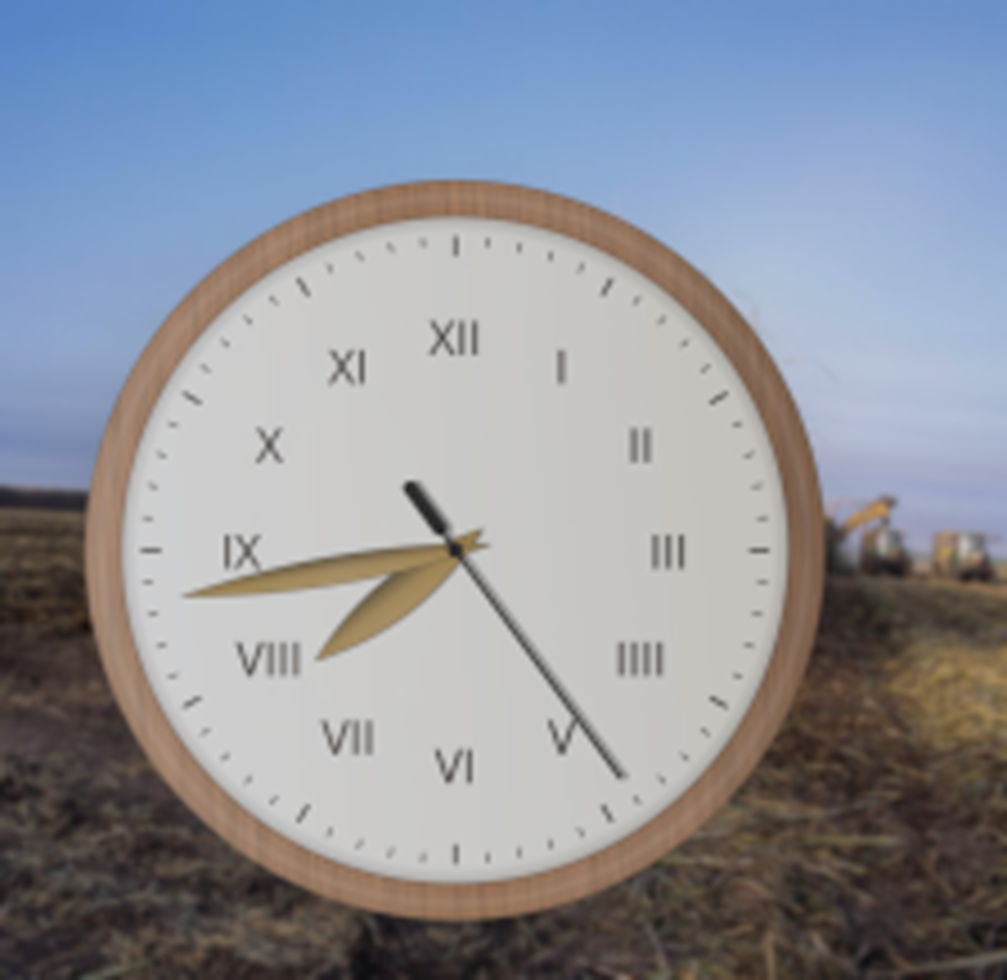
7 h 43 min 24 s
